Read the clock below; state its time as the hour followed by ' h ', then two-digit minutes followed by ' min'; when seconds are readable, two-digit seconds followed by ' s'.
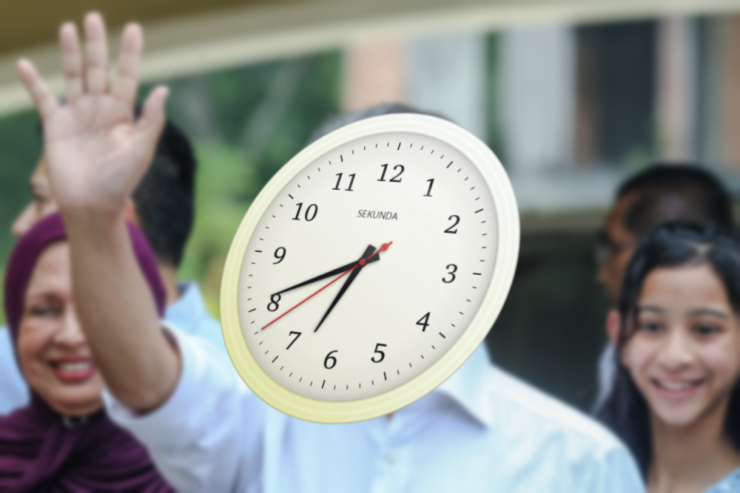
6 h 40 min 38 s
